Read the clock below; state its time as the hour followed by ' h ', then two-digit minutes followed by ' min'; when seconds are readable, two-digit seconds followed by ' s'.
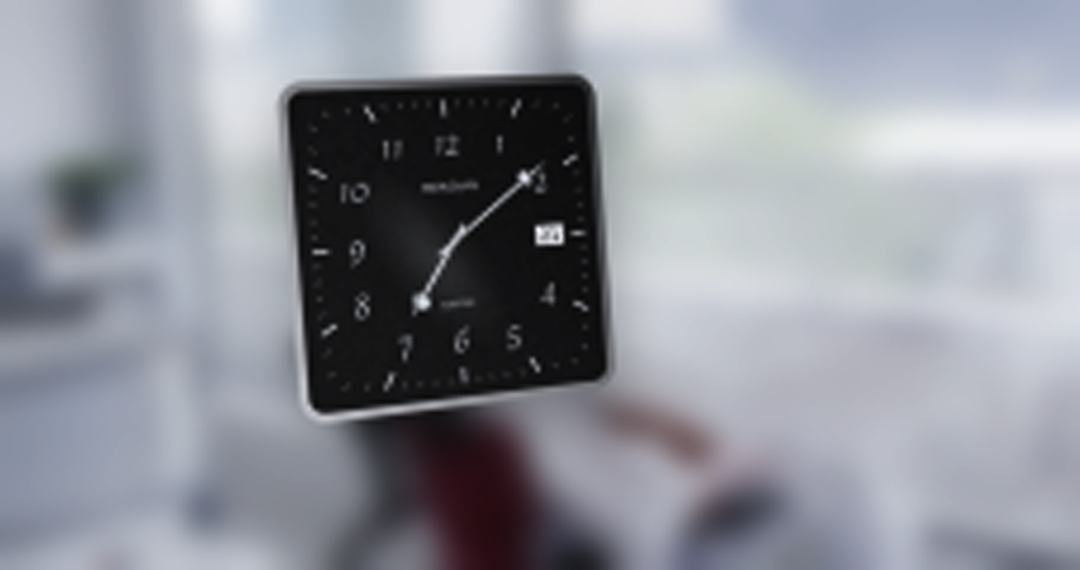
7 h 09 min
